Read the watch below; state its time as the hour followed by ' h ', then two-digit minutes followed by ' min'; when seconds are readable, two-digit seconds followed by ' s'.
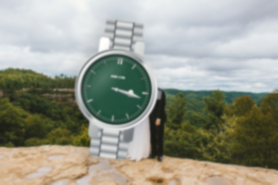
3 h 17 min
